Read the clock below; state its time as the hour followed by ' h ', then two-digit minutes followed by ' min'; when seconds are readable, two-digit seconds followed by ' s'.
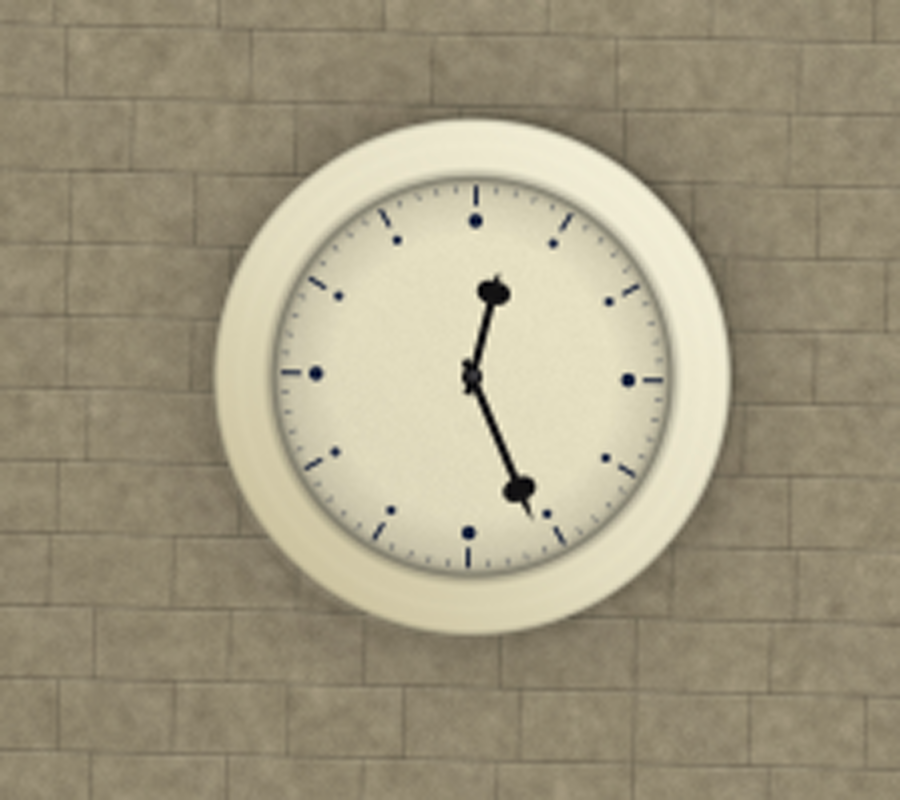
12 h 26 min
